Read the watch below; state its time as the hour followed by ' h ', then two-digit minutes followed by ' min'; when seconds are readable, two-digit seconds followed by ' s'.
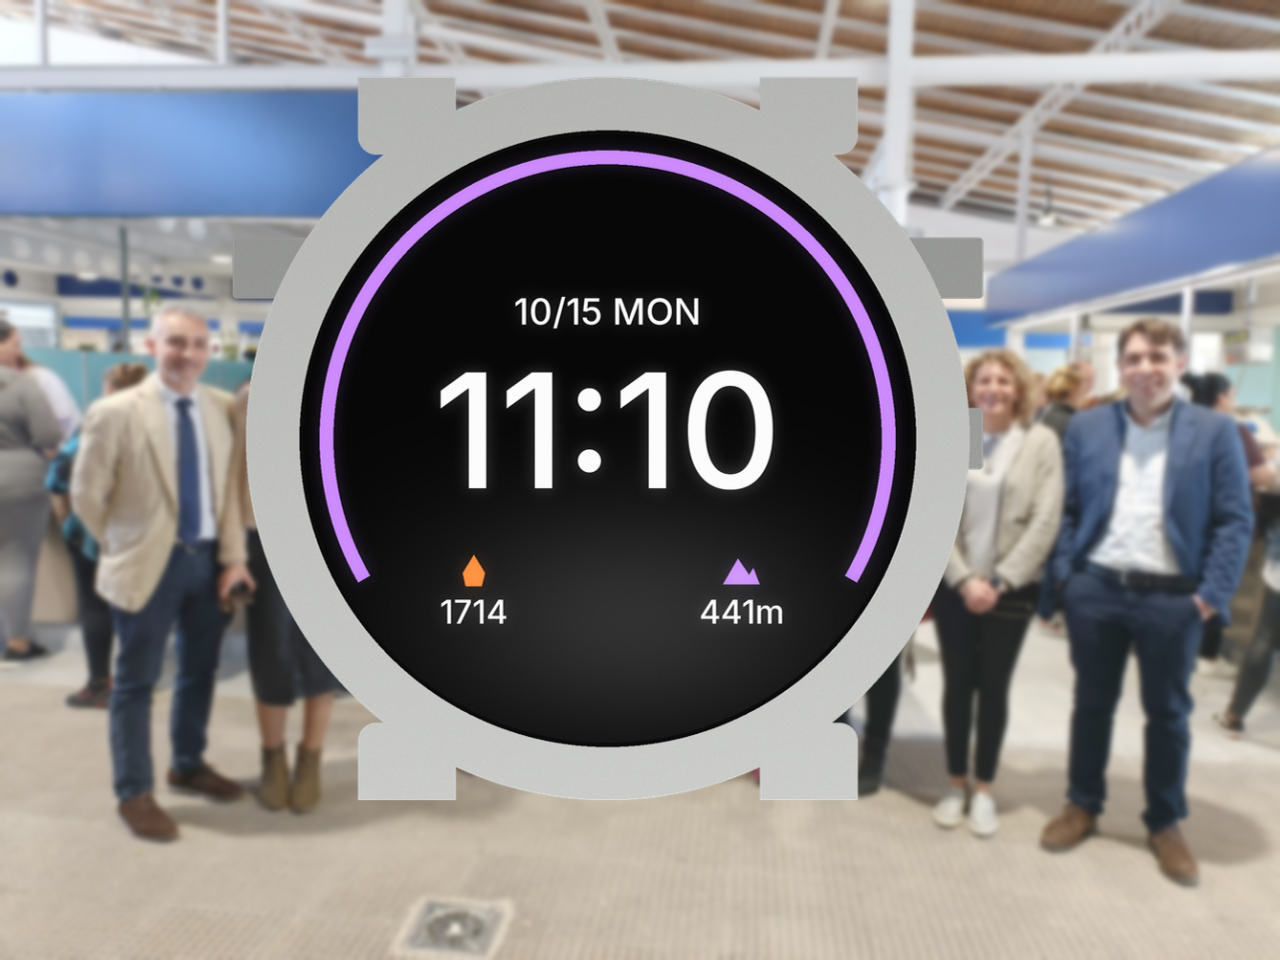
11 h 10 min
